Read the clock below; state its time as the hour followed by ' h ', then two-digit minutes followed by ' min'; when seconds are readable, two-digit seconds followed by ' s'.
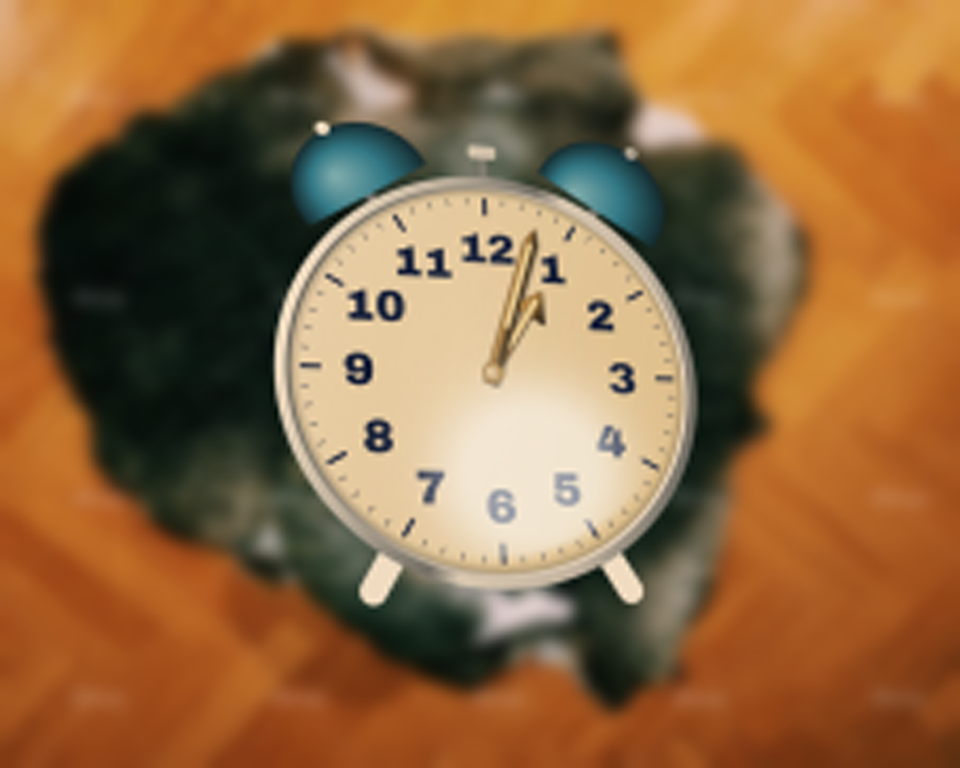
1 h 03 min
